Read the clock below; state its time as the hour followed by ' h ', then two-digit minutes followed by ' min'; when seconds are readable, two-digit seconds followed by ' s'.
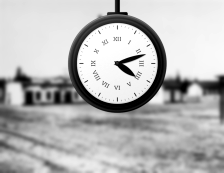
4 h 12 min
